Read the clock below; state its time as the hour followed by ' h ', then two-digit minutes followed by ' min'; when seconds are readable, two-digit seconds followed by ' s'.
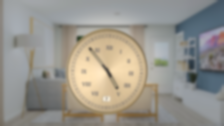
4 h 53 min
